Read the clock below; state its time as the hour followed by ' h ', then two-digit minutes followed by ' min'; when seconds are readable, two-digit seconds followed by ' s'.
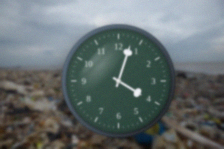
4 h 03 min
